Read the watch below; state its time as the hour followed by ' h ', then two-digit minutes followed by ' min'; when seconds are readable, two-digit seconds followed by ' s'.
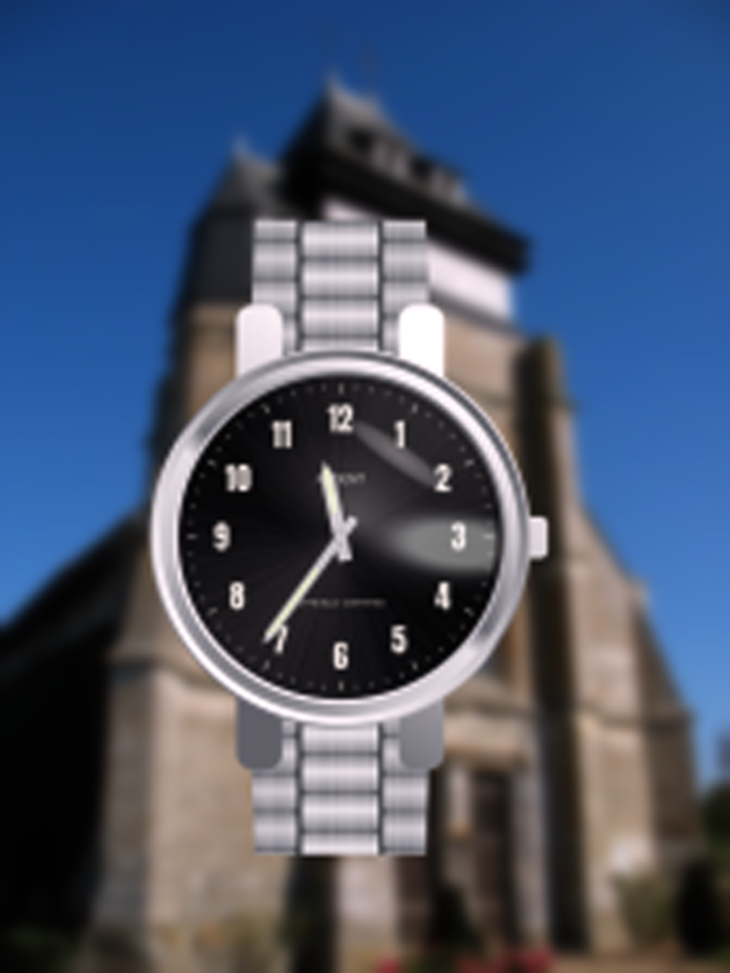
11 h 36 min
